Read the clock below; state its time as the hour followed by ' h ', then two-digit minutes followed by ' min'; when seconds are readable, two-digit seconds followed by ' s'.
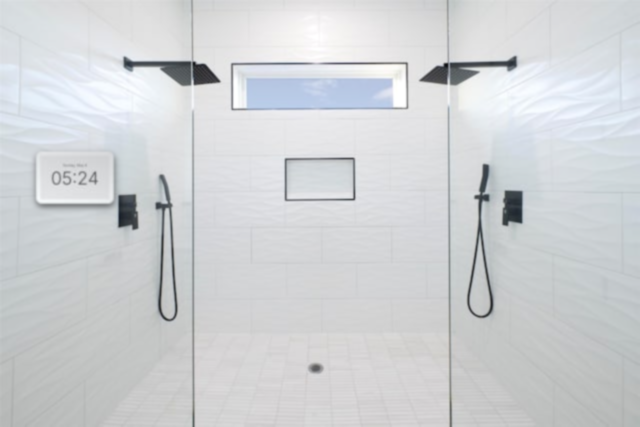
5 h 24 min
